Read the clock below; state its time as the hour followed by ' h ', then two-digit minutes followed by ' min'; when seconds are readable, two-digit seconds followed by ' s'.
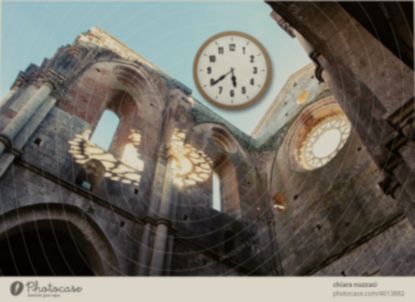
5 h 39 min
